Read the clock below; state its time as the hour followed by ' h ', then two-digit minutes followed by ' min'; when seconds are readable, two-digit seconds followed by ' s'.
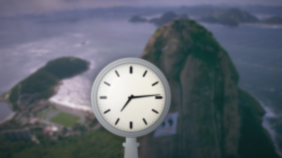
7 h 14 min
